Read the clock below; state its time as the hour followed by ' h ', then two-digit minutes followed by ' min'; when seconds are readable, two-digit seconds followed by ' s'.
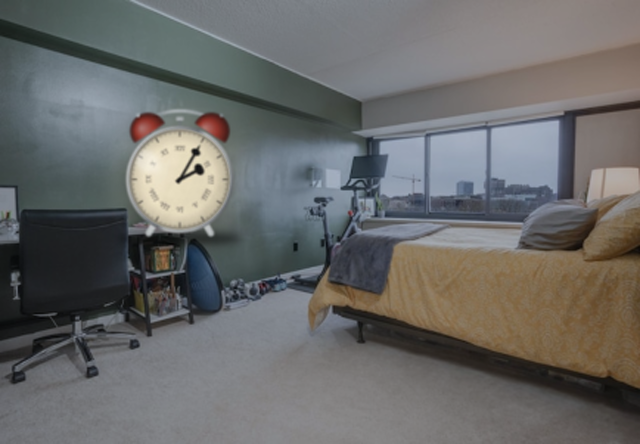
2 h 05 min
